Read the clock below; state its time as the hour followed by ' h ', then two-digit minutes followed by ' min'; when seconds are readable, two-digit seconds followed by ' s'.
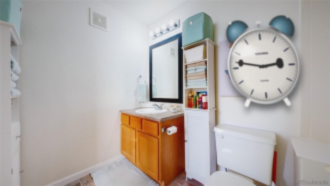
2 h 47 min
